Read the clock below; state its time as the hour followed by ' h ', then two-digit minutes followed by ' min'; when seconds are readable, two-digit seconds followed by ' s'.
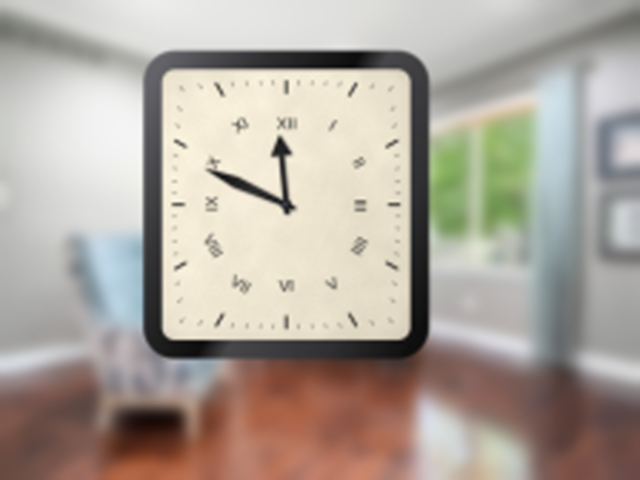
11 h 49 min
